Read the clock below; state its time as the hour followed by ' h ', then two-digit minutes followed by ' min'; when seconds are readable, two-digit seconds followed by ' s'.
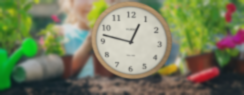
12 h 47 min
